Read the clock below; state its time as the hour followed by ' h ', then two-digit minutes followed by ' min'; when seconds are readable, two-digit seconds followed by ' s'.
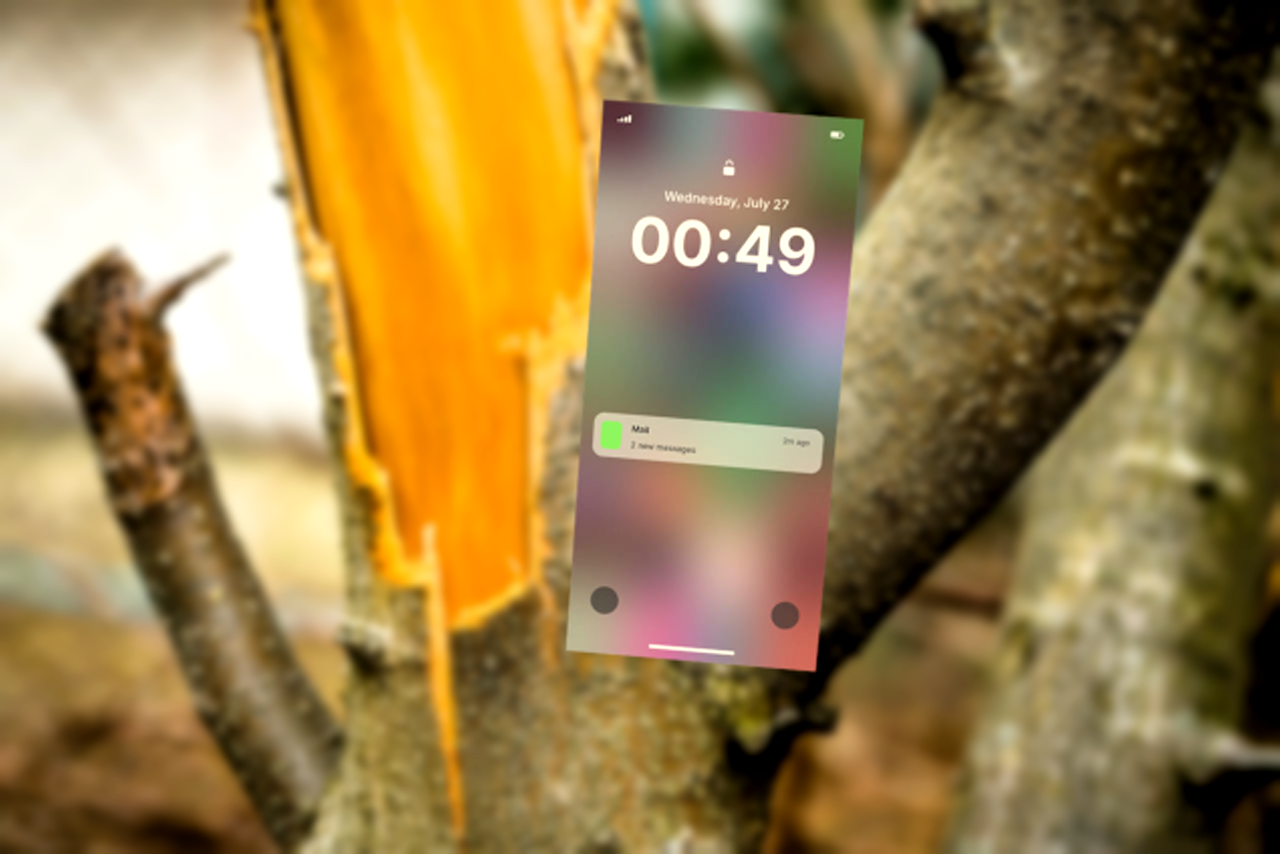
0 h 49 min
